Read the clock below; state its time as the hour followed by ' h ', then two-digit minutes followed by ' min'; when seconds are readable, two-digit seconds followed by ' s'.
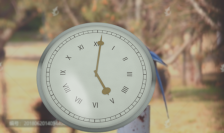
5 h 01 min
